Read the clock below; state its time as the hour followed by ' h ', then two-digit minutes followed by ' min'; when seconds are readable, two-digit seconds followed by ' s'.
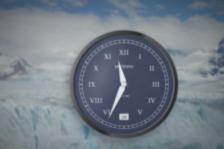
11 h 34 min
